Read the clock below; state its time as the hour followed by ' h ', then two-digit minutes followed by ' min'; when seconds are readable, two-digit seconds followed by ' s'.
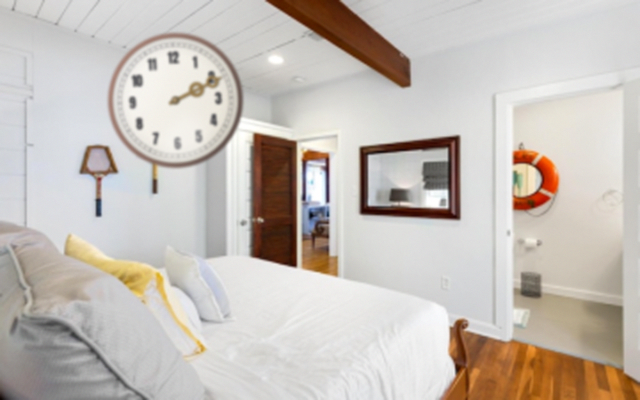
2 h 11 min
